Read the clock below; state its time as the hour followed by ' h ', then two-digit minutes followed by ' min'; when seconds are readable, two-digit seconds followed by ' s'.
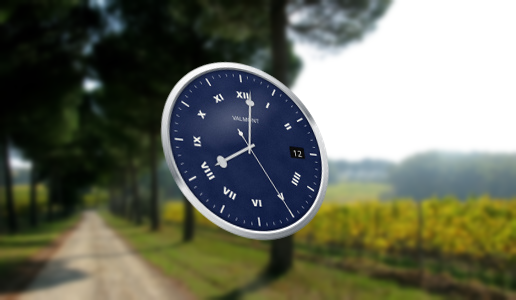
8 h 01 min 25 s
